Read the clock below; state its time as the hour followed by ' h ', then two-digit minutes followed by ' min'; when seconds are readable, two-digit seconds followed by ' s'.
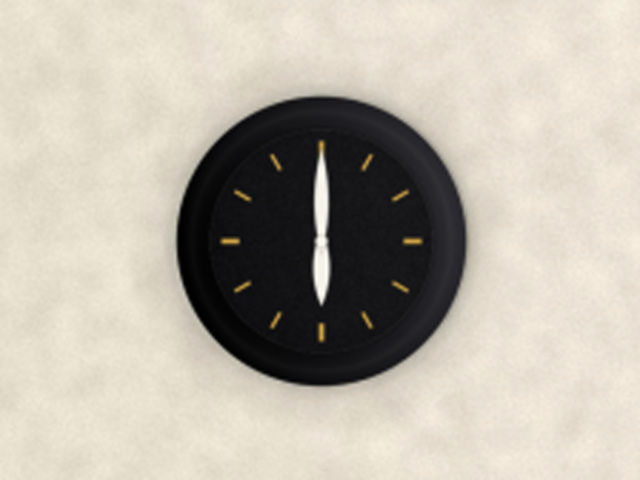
6 h 00 min
